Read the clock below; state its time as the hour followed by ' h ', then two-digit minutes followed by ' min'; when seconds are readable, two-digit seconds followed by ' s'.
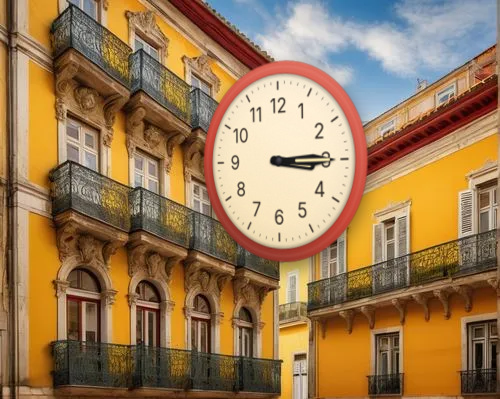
3 h 15 min
